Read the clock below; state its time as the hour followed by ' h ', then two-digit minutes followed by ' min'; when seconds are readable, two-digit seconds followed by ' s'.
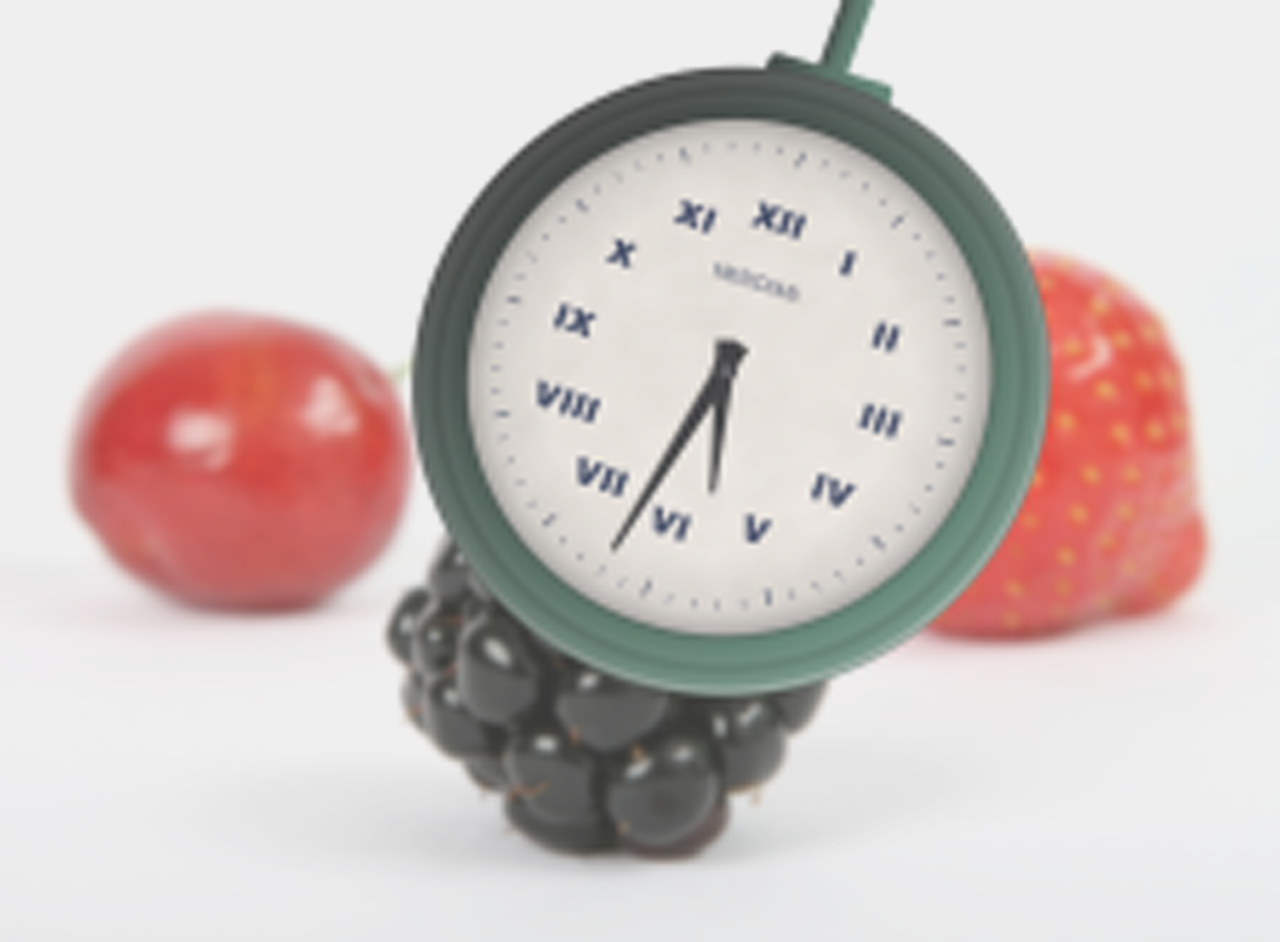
5 h 32 min
